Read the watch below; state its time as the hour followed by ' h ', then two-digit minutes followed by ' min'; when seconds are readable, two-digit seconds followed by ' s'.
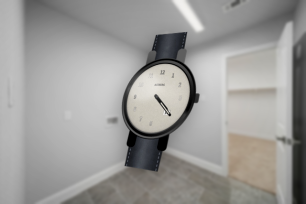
4 h 22 min
